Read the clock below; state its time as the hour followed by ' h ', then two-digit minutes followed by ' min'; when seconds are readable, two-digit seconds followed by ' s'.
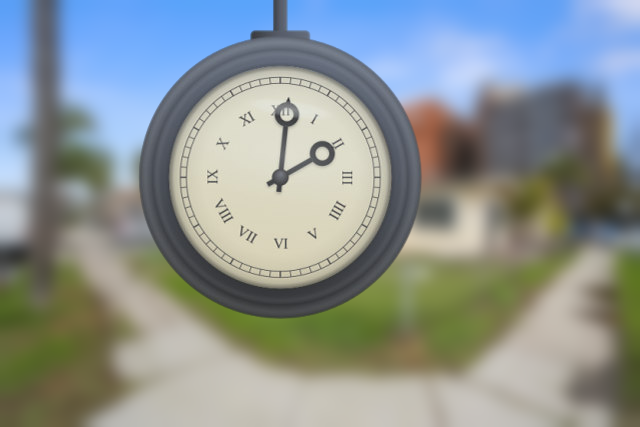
2 h 01 min
